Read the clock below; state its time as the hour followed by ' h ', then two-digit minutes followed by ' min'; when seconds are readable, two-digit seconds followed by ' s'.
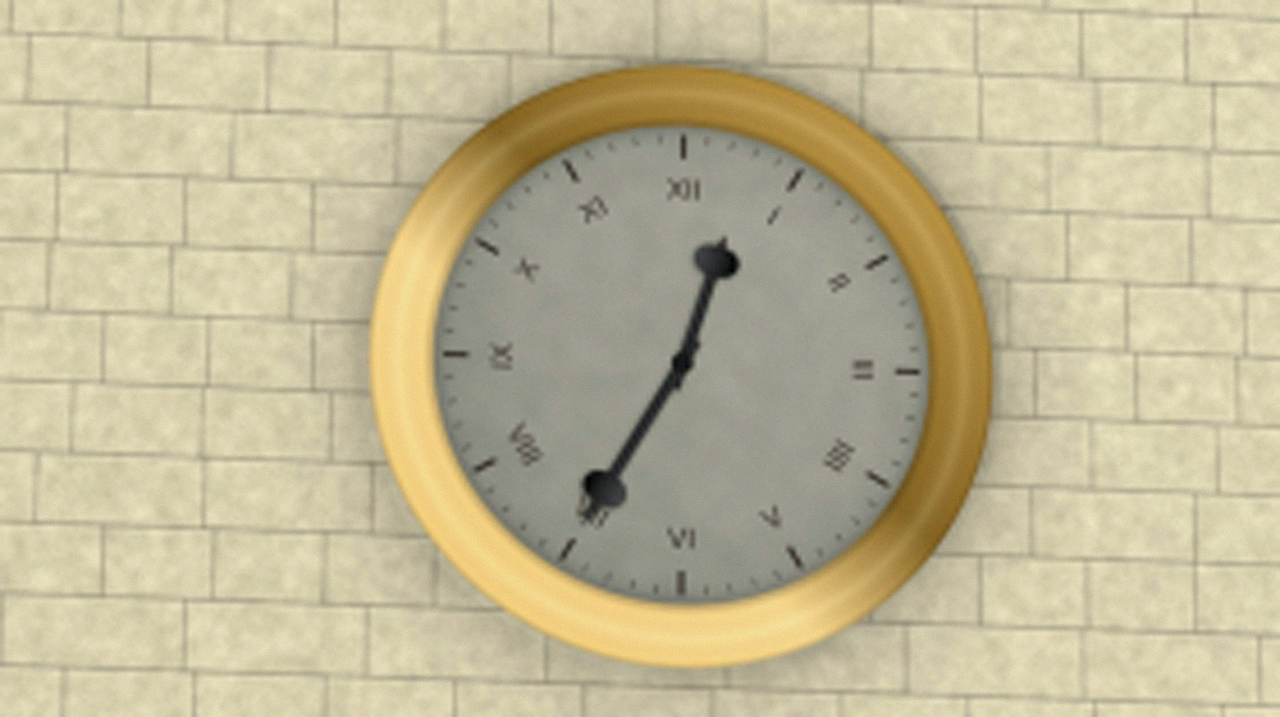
12 h 35 min
